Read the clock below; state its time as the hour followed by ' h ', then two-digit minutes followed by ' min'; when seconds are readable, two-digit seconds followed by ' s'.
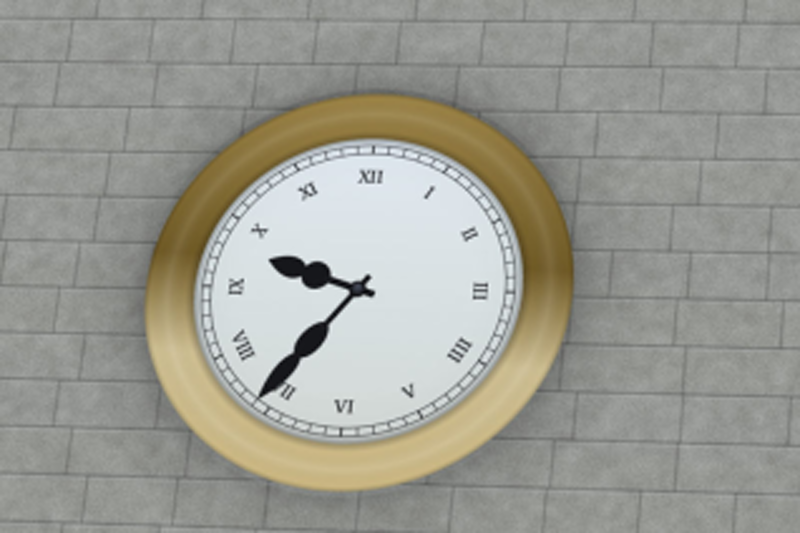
9 h 36 min
